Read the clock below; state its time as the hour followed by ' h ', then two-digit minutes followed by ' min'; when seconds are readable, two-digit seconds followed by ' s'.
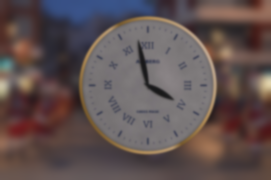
3 h 58 min
